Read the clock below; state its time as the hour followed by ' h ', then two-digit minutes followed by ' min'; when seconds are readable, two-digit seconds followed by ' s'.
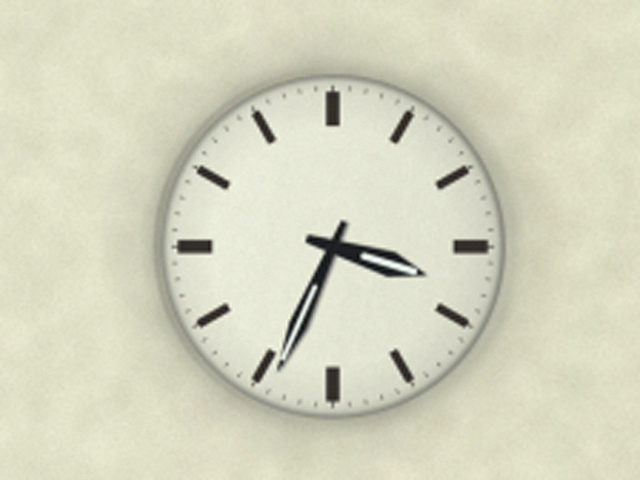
3 h 34 min
